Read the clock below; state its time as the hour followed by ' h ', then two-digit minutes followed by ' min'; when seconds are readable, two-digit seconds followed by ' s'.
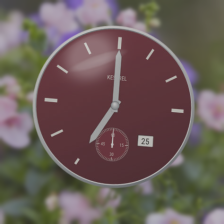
7 h 00 min
